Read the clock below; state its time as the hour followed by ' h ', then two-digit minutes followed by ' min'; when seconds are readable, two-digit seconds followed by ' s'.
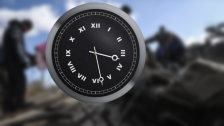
3 h 28 min
